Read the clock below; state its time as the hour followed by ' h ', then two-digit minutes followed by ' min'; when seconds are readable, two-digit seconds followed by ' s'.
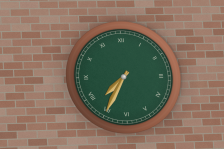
7 h 35 min
